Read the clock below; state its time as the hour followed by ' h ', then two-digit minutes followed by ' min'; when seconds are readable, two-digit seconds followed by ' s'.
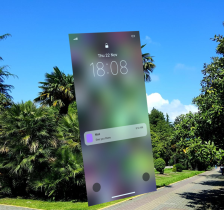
18 h 08 min
